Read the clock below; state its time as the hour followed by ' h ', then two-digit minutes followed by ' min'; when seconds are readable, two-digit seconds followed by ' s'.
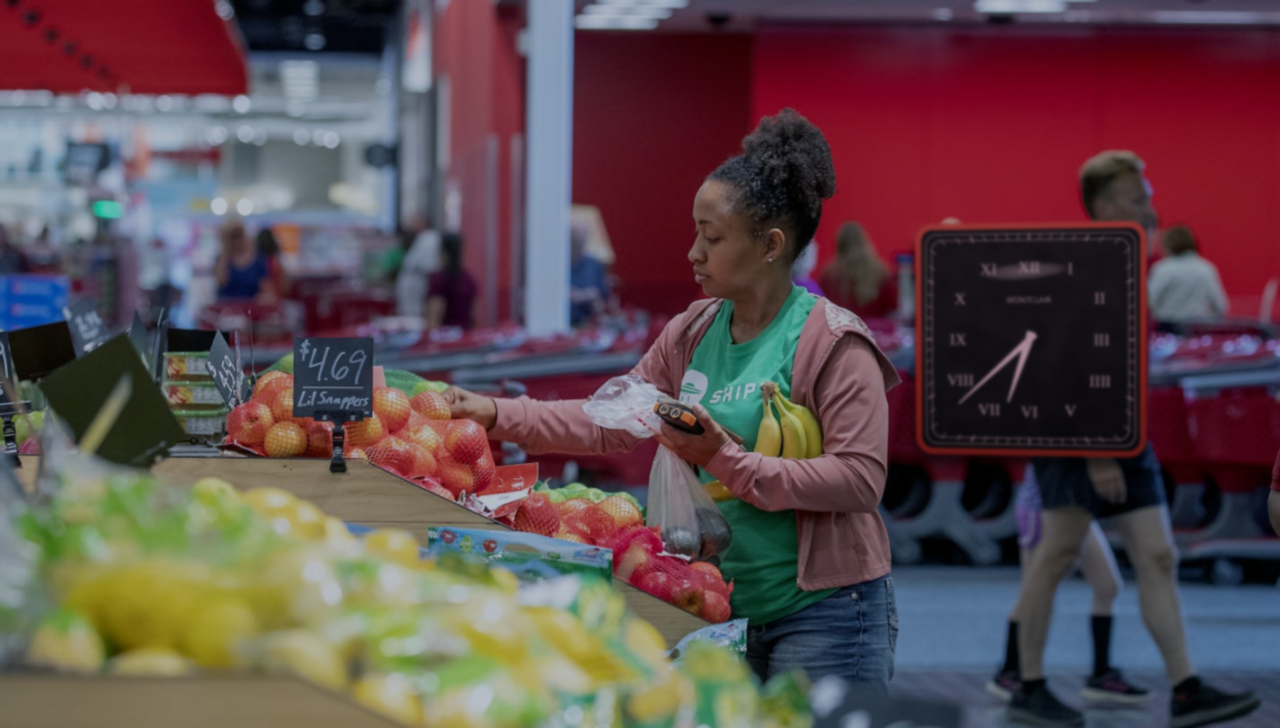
6 h 38 min
